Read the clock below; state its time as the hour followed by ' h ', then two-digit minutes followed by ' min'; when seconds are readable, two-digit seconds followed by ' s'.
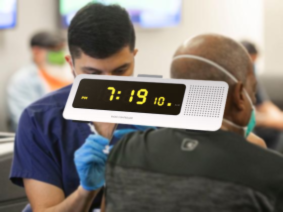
7 h 19 min 10 s
